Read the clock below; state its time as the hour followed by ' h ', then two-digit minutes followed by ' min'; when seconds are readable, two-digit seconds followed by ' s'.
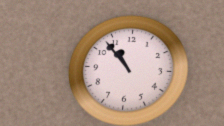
10 h 53 min
